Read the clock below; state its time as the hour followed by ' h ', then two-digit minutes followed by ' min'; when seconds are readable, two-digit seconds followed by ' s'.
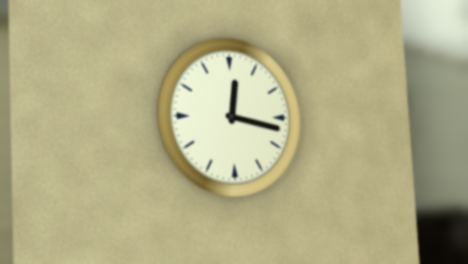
12 h 17 min
